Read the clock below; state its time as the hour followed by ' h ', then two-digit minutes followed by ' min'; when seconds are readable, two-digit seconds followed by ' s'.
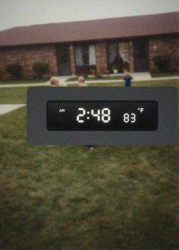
2 h 48 min
